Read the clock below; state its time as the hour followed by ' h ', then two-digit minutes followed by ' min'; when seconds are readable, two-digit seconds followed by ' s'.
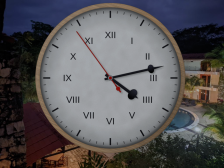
4 h 12 min 54 s
